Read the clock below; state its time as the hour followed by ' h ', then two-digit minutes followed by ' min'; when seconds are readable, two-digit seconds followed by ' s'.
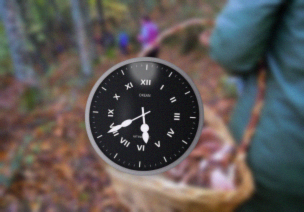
5 h 40 min
